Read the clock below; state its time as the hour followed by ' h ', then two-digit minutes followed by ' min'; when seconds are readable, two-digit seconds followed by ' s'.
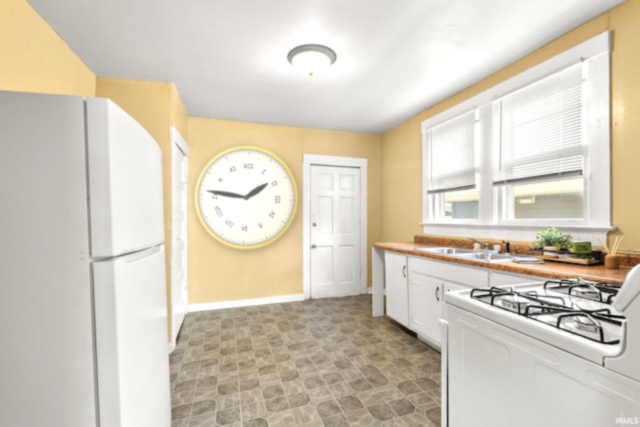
1 h 46 min
